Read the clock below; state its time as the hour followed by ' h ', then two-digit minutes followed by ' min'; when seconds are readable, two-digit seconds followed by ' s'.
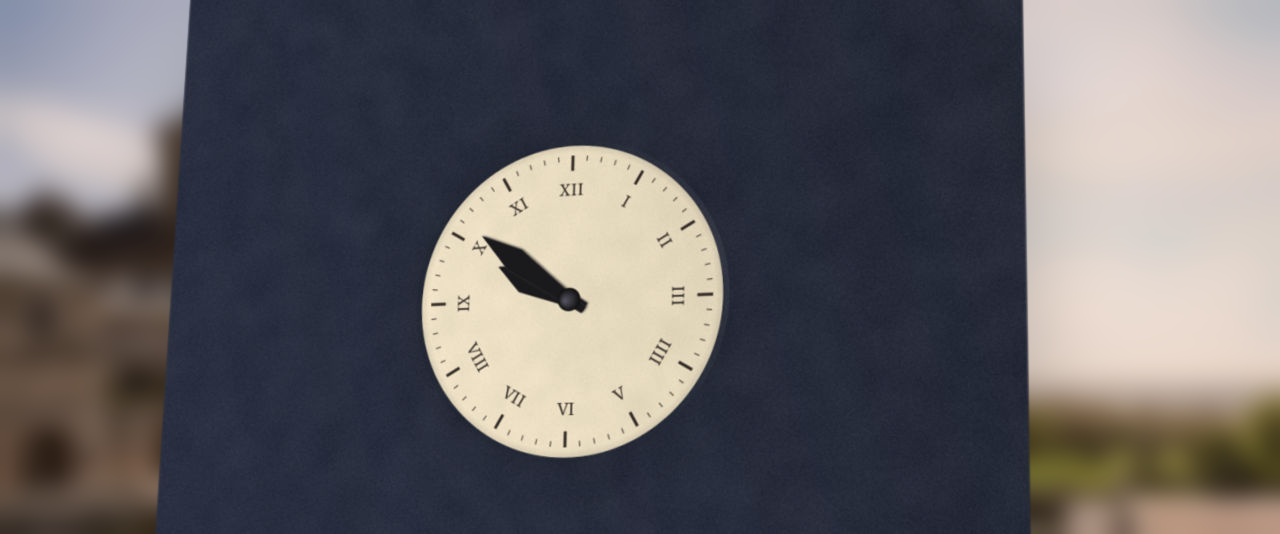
9 h 51 min
